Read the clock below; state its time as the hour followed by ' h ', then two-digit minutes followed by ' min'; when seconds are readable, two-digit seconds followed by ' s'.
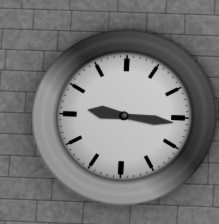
9 h 16 min
